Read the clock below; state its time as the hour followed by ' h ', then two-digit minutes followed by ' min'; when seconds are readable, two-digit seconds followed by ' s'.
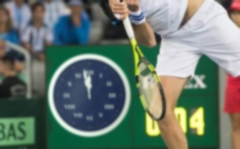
11 h 58 min
